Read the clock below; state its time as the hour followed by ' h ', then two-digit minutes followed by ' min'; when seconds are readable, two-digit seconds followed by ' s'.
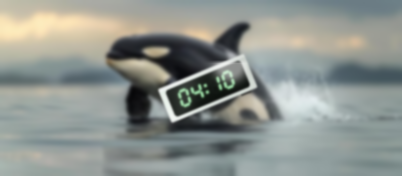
4 h 10 min
